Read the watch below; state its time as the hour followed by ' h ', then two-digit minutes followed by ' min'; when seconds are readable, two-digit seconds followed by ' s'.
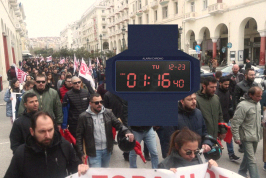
1 h 16 min 40 s
